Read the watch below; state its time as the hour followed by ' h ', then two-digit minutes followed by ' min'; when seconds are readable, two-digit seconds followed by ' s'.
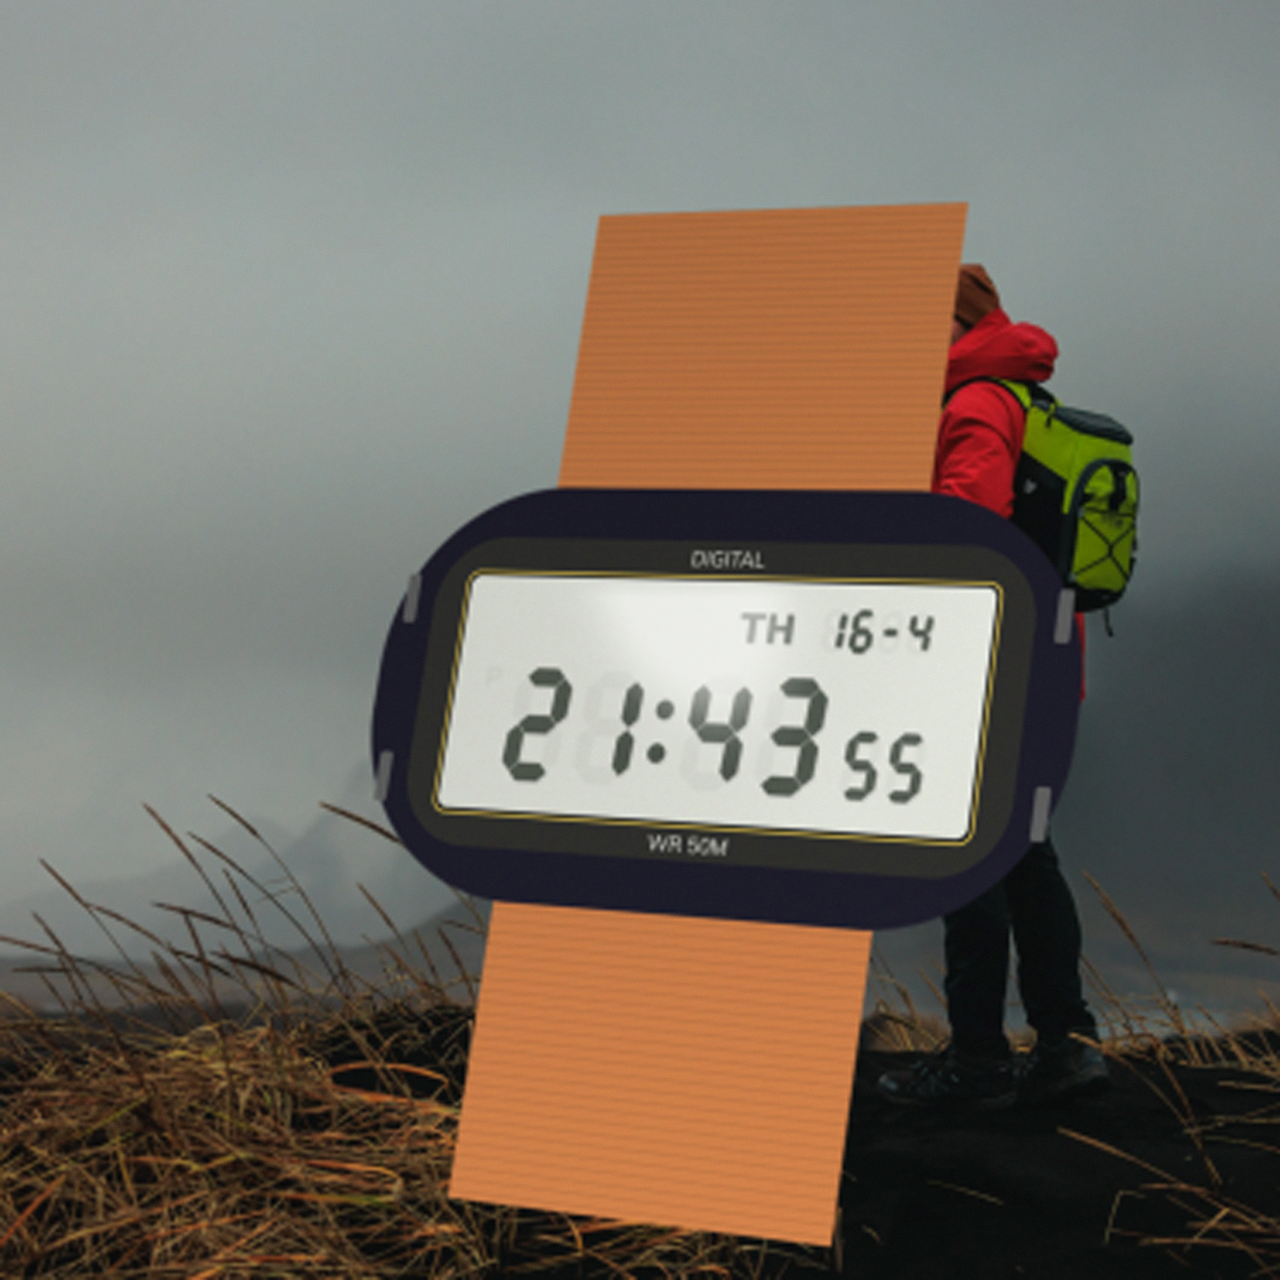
21 h 43 min 55 s
